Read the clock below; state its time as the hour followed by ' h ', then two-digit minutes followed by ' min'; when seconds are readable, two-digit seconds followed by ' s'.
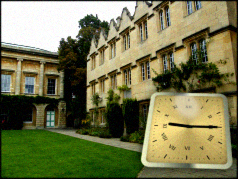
9 h 15 min
